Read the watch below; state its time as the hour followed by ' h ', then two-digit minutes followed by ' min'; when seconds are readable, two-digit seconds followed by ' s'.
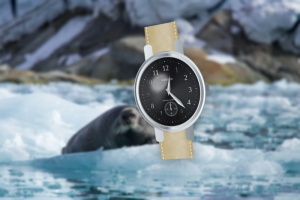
12 h 23 min
